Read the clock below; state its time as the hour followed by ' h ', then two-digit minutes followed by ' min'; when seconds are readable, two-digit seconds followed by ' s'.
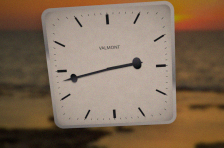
2 h 43 min
